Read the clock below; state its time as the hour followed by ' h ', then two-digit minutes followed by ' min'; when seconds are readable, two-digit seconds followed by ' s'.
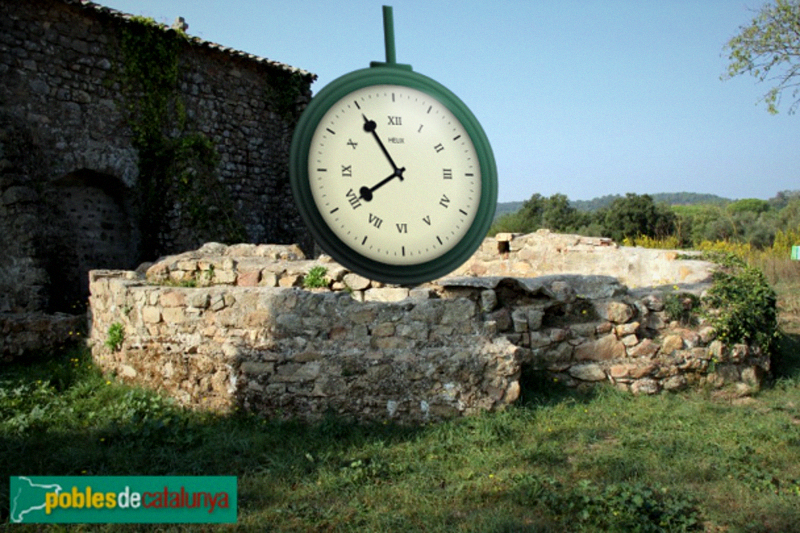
7 h 55 min
